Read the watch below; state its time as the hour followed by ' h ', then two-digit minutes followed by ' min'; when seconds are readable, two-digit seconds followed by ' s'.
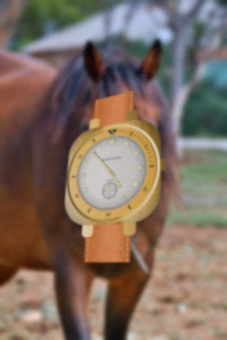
4 h 53 min
